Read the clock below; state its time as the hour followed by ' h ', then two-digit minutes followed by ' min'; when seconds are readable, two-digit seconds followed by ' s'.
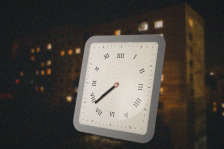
7 h 38 min
